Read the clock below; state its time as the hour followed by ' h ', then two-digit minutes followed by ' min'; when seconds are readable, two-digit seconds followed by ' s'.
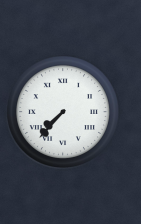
7 h 37 min
